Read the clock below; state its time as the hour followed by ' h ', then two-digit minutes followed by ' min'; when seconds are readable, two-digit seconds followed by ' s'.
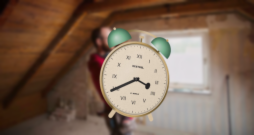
3 h 40 min
